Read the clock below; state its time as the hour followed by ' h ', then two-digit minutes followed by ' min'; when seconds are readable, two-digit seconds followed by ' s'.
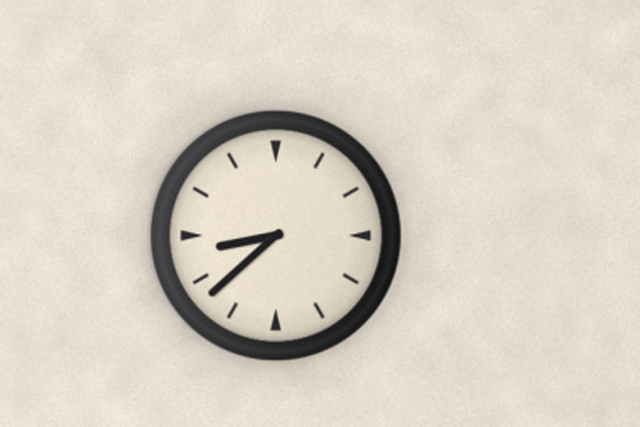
8 h 38 min
